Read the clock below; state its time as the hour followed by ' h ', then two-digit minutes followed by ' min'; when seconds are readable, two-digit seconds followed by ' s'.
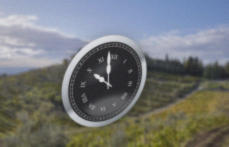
9 h 58 min
